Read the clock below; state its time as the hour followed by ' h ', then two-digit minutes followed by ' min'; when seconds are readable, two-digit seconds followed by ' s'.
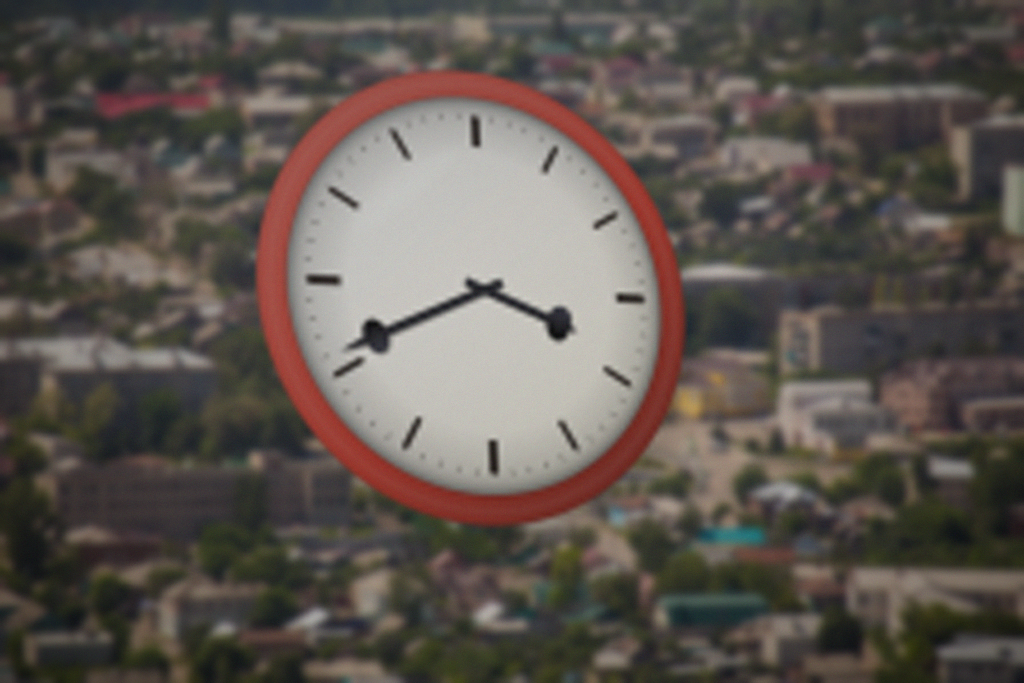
3 h 41 min
